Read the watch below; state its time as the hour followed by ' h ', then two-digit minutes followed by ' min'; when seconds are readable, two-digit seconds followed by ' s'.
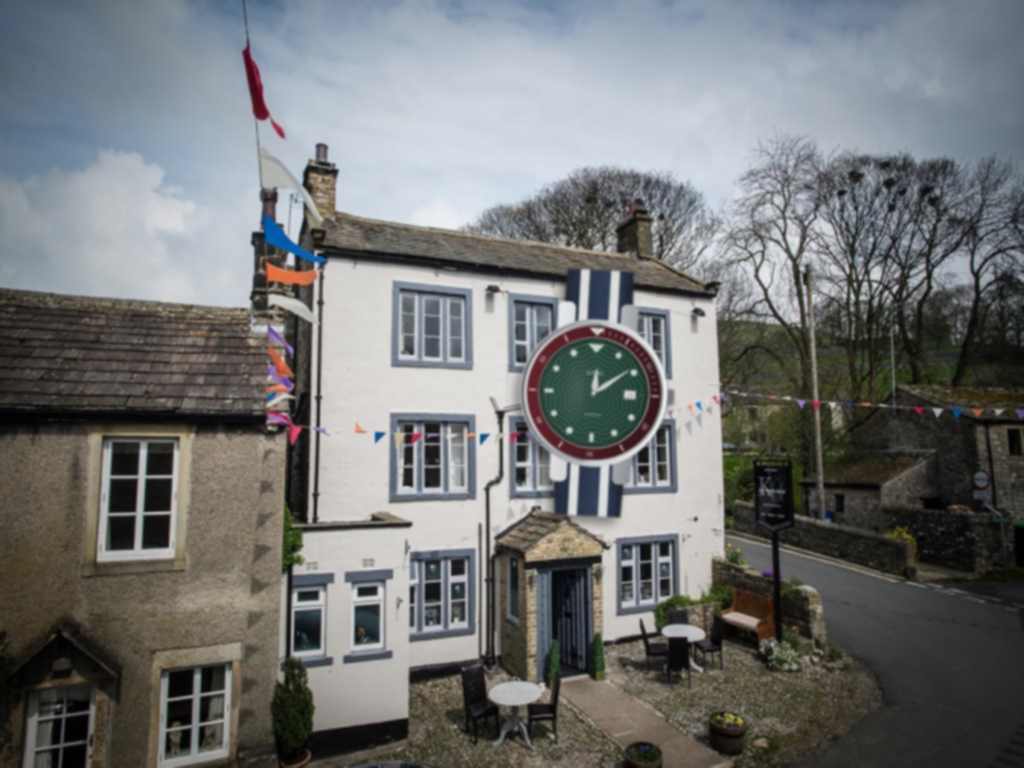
12 h 09 min
